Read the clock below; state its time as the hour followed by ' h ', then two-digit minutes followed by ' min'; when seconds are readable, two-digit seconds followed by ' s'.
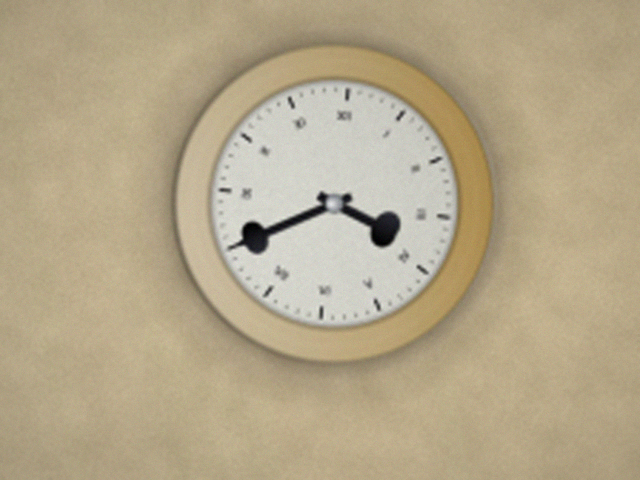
3 h 40 min
